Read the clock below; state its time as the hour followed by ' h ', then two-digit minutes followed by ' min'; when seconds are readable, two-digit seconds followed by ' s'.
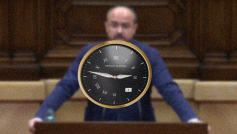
2 h 47 min
